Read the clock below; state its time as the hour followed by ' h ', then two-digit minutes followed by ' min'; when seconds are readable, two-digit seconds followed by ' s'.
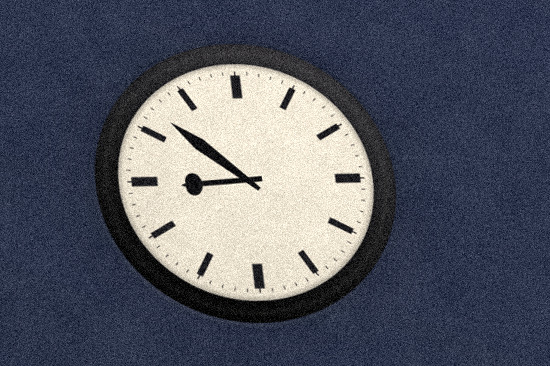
8 h 52 min
